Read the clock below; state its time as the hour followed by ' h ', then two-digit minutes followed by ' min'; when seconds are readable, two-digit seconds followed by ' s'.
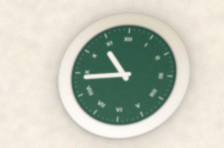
10 h 44 min
